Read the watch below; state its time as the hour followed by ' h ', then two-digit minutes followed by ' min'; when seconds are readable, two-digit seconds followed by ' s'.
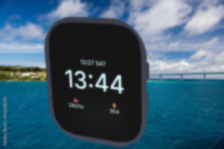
13 h 44 min
